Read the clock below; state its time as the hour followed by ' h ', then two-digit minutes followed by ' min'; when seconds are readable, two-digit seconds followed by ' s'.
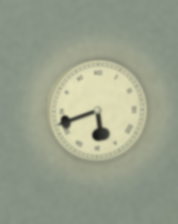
5 h 42 min
